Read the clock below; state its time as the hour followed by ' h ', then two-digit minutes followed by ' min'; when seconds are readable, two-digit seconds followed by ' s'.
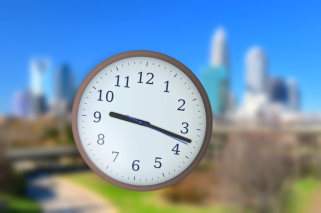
9 h 17 min 18 s
